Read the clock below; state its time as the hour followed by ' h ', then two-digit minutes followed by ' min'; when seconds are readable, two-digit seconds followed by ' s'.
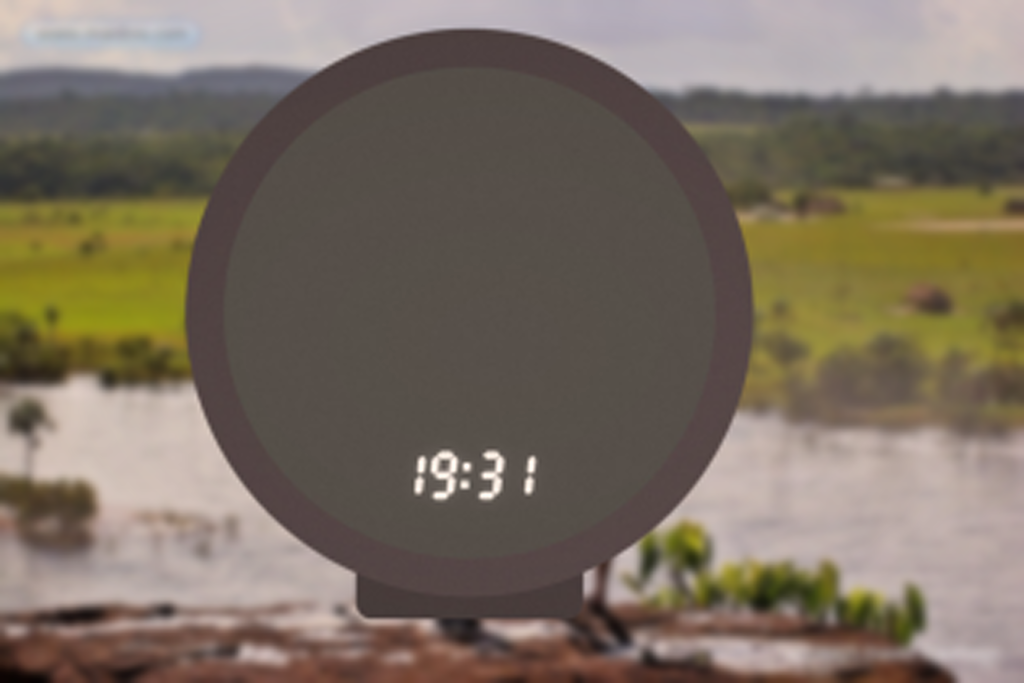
19 h 31 min
